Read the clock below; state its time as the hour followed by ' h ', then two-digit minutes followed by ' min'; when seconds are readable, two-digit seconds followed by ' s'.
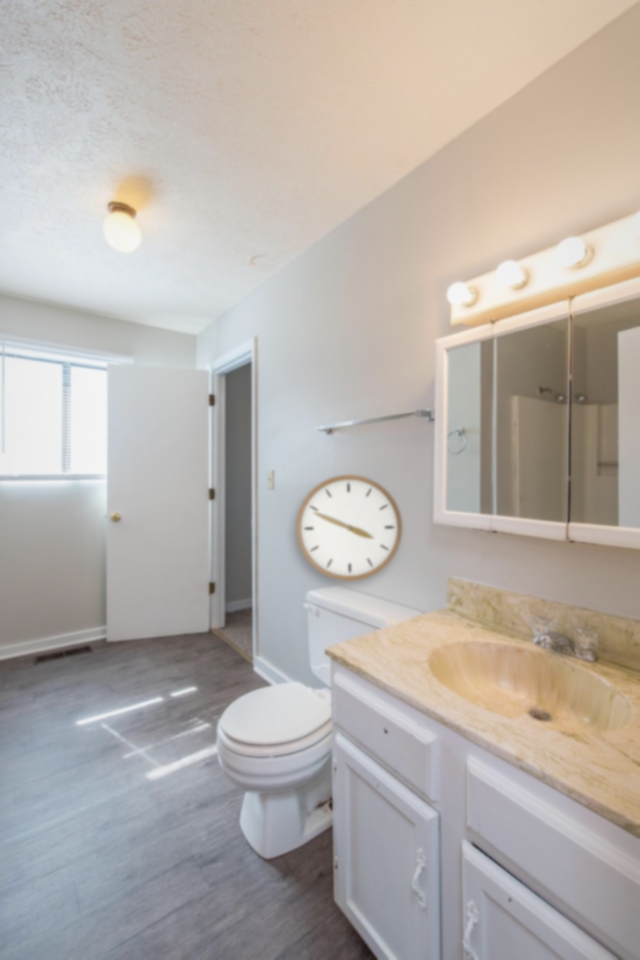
3 h 49 min
